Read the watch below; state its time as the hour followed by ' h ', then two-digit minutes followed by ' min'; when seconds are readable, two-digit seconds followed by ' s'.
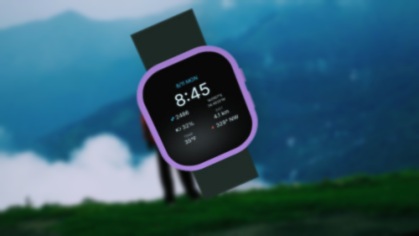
8 h 45 min
